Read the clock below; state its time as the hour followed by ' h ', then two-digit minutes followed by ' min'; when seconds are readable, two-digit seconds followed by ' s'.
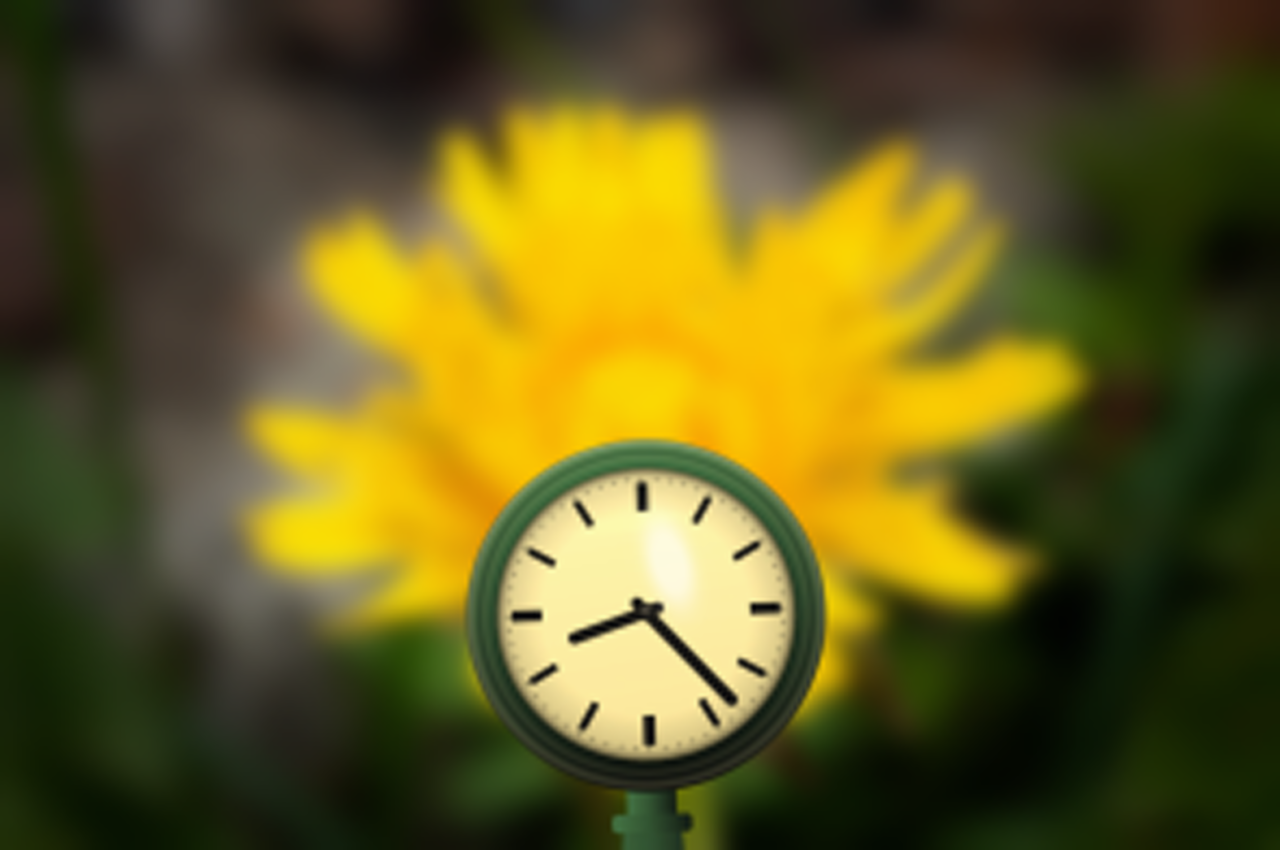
8 h 23 min
